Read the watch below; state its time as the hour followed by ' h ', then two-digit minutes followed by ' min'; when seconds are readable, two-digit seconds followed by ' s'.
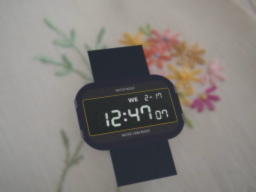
12 h 47 min 07 s
